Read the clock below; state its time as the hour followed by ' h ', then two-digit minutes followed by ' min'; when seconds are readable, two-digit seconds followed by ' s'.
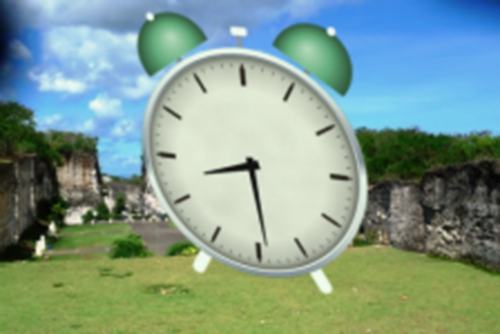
8 h 29 min
